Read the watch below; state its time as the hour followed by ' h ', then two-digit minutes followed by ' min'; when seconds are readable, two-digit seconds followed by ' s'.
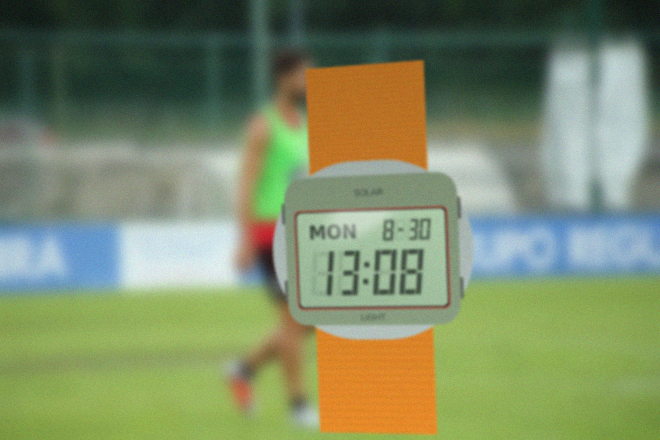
13 h 08 min
